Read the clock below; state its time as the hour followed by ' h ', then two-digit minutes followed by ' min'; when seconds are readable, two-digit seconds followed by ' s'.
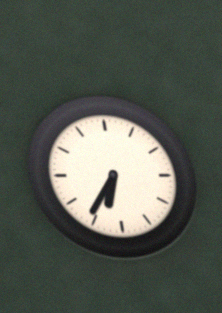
6 h 36 min
